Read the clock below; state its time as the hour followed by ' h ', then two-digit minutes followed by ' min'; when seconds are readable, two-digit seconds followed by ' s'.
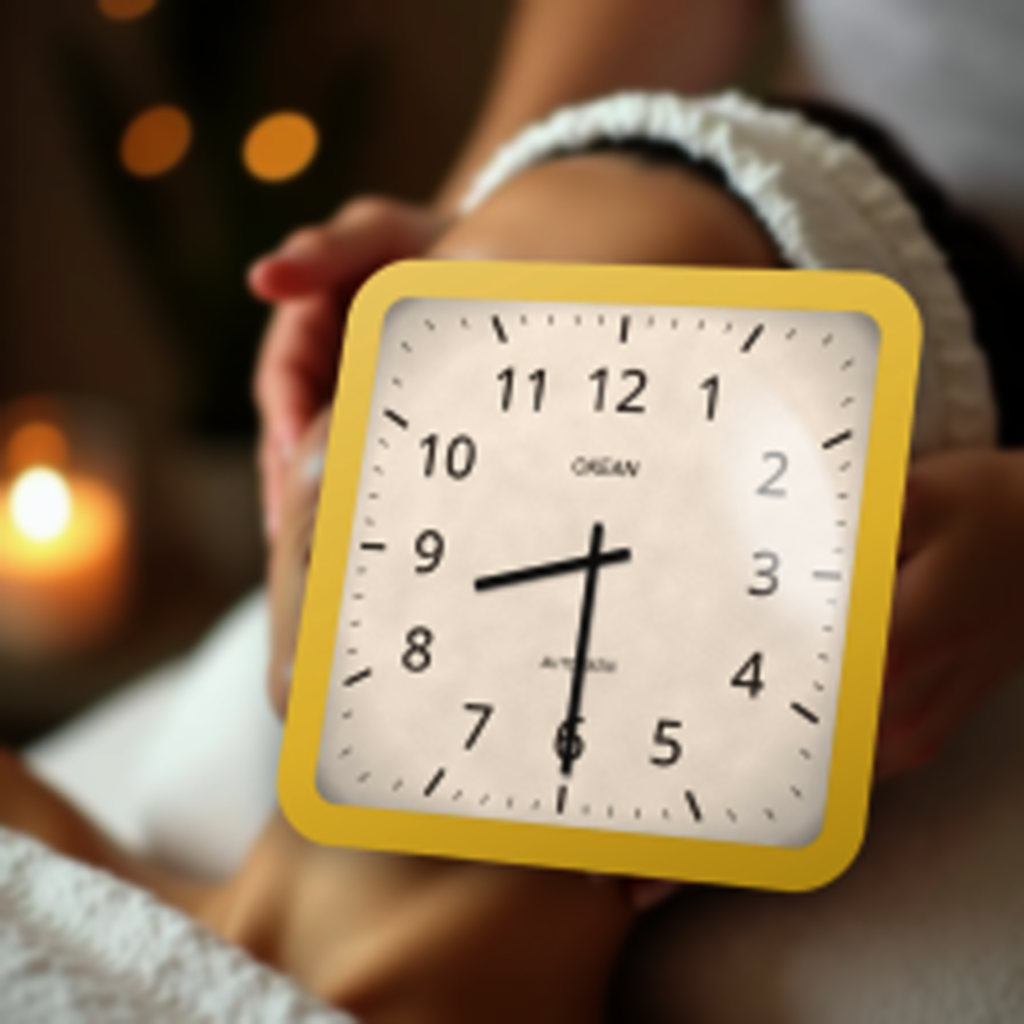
8 h 30 min
